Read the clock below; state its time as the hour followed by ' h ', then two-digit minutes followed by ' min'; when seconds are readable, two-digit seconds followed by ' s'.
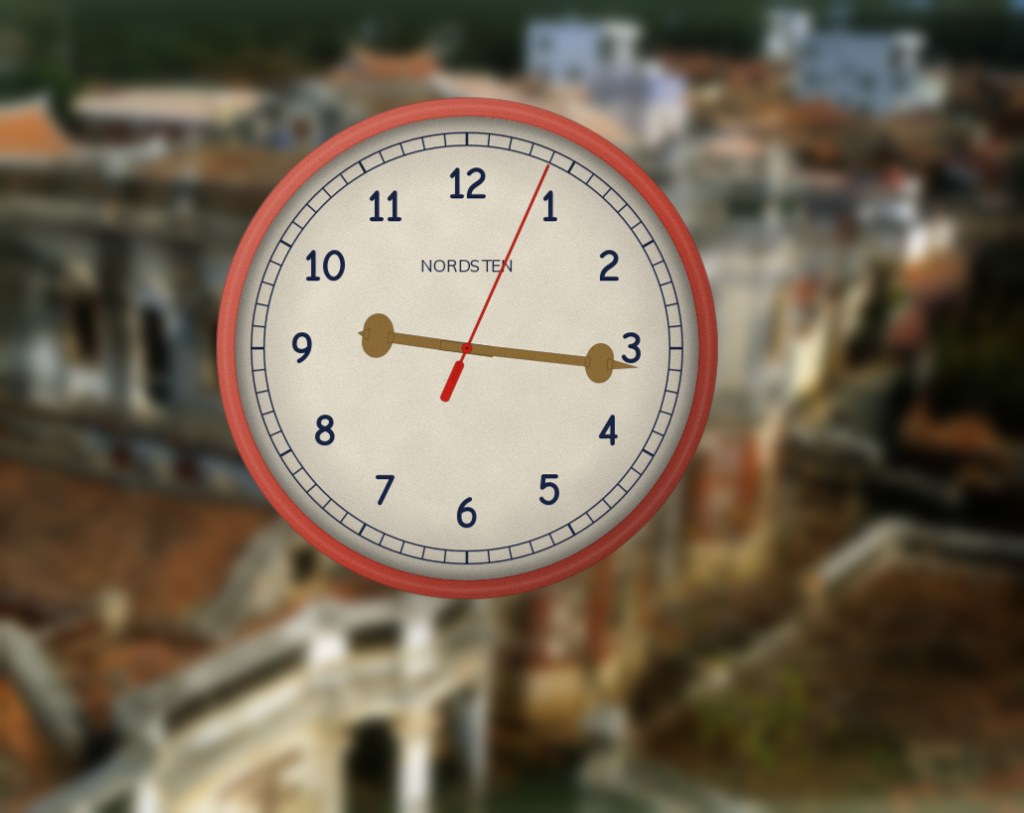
9 h 16 min 04 s
